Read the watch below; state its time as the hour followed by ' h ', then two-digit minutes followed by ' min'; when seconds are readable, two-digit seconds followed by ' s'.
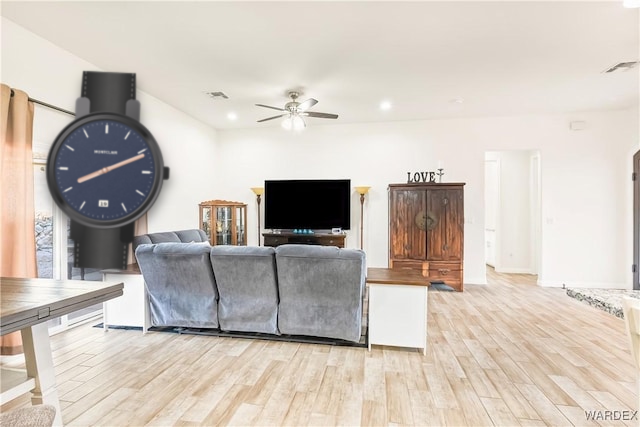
8 h 11 min
